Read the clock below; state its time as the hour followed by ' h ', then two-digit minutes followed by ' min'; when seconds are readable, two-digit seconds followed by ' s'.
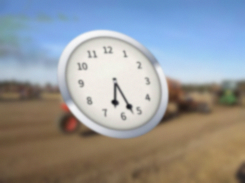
6 h 27 min
